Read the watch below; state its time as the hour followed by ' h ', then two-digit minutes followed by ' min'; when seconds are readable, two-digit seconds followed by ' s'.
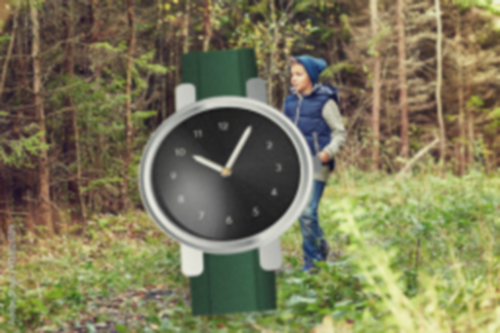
10 h 05 min
